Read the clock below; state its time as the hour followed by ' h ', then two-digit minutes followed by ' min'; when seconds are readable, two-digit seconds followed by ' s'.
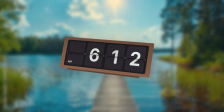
6 h 12 min
